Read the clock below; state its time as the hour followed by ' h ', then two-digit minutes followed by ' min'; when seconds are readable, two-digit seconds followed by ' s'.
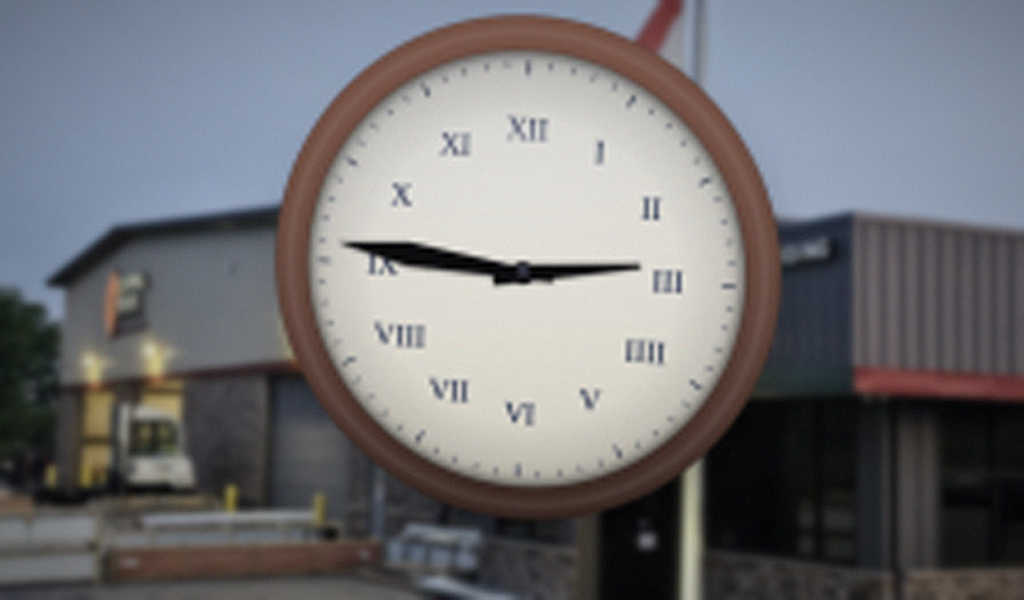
2 h 46 min
